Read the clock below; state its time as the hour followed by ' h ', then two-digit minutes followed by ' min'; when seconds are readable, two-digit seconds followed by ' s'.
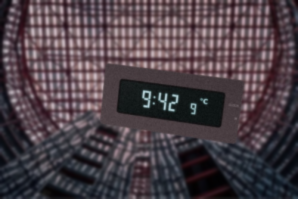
9 h 42 min
